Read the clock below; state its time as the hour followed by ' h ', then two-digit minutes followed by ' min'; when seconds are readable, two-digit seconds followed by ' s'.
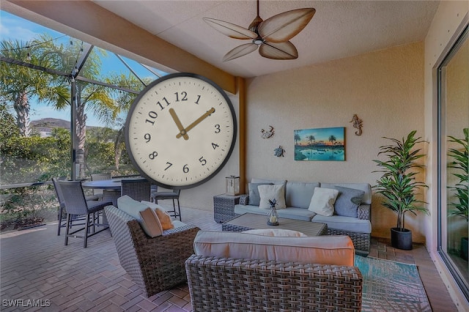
11 h 10 min
